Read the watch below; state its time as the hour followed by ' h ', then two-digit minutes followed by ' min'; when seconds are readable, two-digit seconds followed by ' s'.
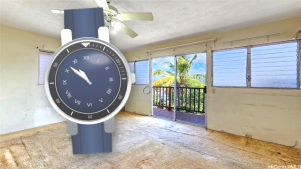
10 h 52 min
